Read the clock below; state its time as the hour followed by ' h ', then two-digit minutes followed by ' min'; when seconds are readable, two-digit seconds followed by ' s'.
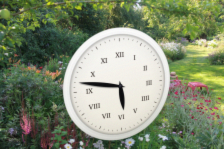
5 h 47 min
